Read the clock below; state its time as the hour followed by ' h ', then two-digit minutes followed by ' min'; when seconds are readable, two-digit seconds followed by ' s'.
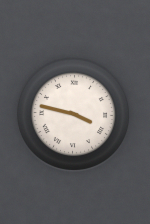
3 h 47 min
